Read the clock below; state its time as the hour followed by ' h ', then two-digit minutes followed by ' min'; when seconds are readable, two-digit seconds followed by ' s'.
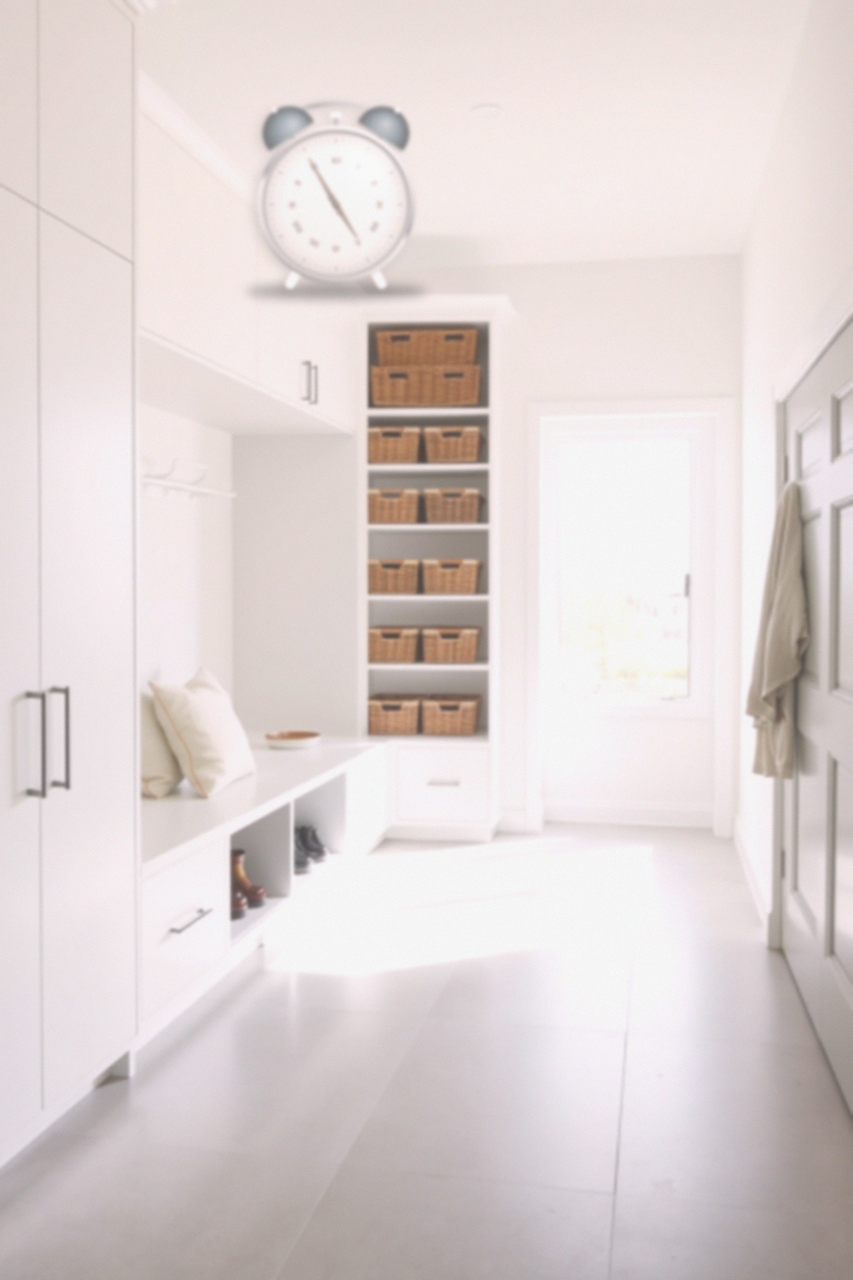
4 h 55 min
